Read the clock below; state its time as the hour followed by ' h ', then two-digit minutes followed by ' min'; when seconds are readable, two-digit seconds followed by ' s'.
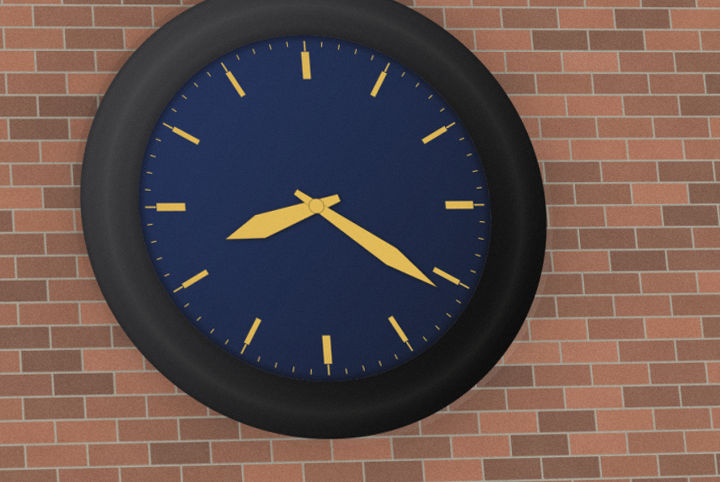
8 h 21 min
